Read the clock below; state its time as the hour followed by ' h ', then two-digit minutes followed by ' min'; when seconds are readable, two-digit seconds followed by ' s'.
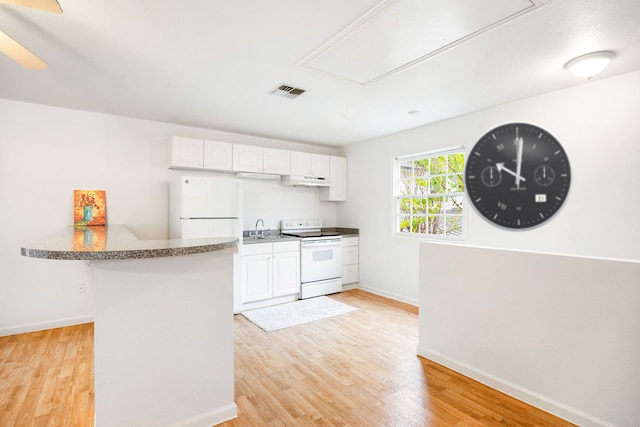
10 h 01 min
